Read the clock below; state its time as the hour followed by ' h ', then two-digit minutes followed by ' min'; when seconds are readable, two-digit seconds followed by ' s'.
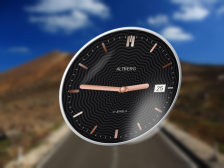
2 h 46 min
